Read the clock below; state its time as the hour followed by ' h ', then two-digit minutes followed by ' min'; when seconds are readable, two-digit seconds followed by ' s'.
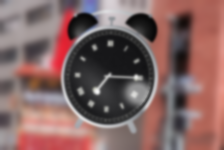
7 h 15 min
